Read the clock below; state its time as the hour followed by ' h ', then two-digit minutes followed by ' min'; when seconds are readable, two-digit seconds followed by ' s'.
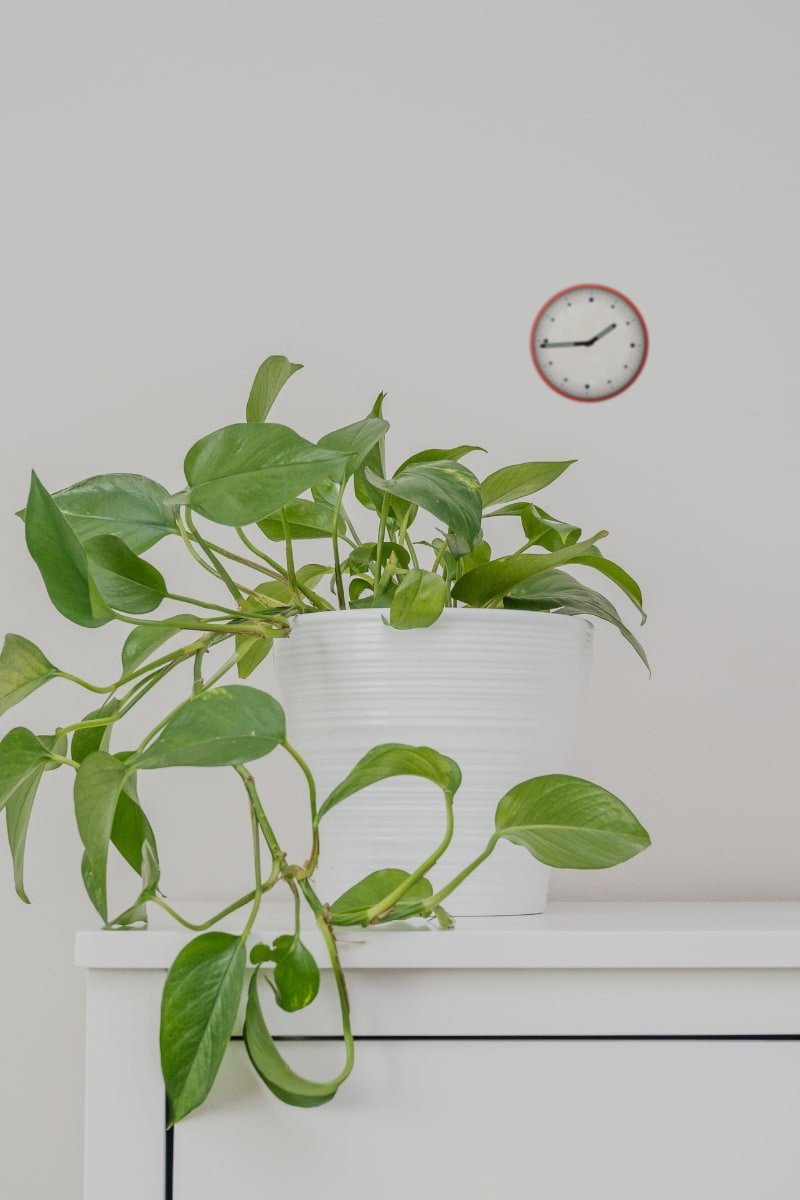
1 h 44 min
